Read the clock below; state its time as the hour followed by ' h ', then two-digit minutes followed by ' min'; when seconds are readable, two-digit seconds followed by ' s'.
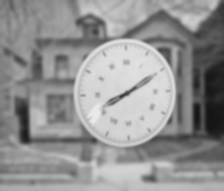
8 h 10 min
